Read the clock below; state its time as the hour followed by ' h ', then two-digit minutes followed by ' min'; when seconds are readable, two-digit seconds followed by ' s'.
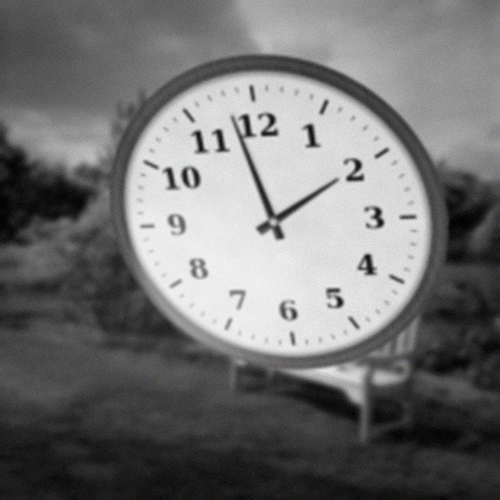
1 h 58 min
